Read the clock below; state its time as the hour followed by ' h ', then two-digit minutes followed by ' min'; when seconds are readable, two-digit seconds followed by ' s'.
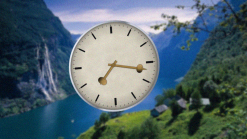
7 h 17 min
